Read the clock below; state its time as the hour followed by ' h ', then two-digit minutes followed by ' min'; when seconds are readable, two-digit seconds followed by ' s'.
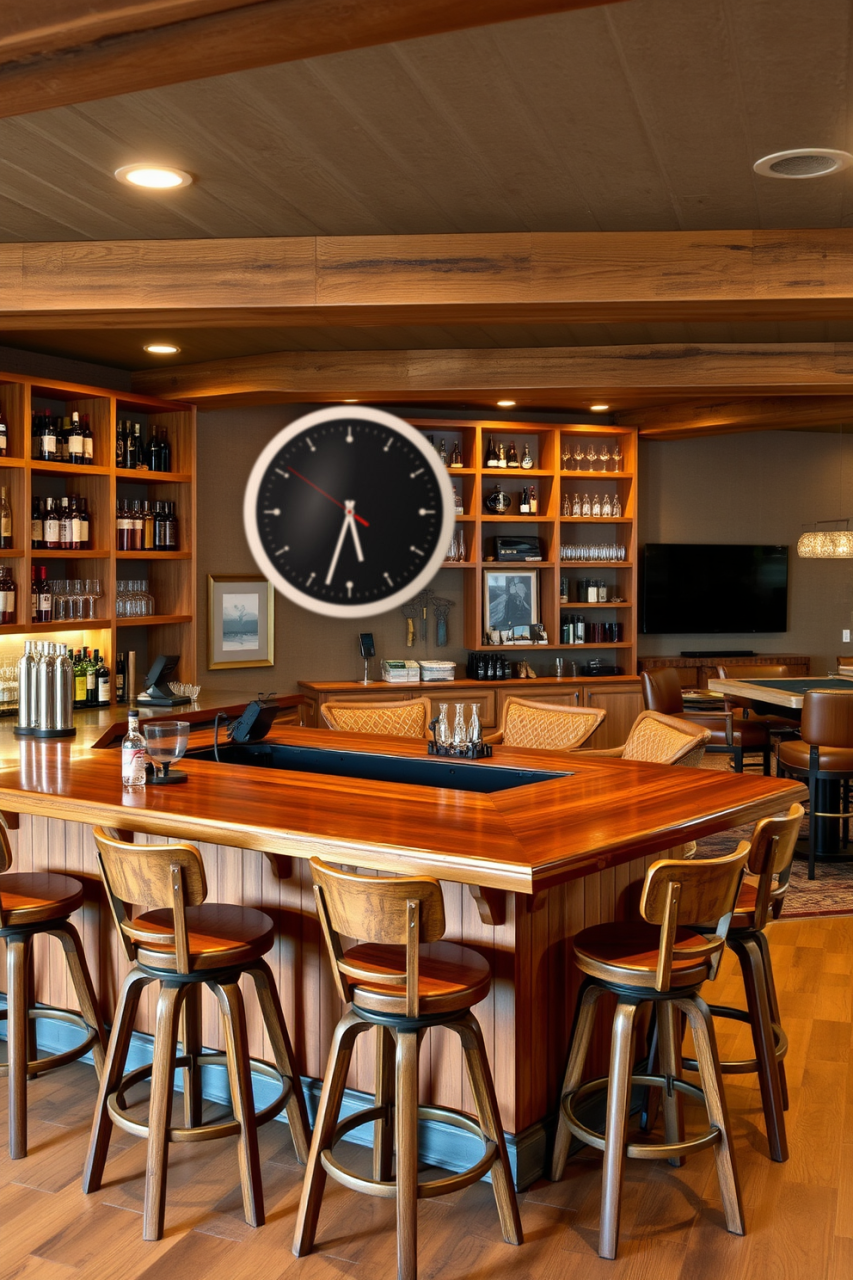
5 h 32 min 51 s
